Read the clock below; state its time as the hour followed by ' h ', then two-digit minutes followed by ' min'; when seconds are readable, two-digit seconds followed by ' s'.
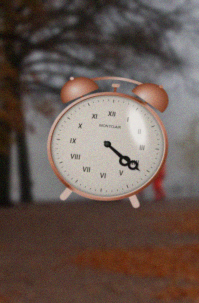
4 h 21 min
